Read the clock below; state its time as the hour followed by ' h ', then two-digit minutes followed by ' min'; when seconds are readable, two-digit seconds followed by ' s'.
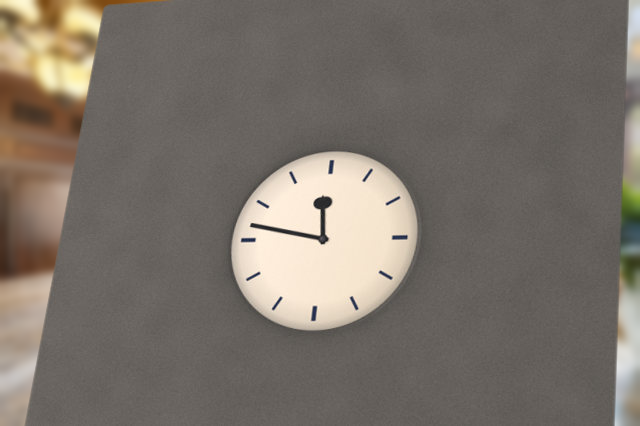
11 h 47 min
